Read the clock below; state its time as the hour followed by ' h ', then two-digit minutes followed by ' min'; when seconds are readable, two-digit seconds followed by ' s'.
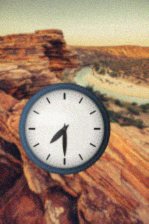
7 h 30 min
